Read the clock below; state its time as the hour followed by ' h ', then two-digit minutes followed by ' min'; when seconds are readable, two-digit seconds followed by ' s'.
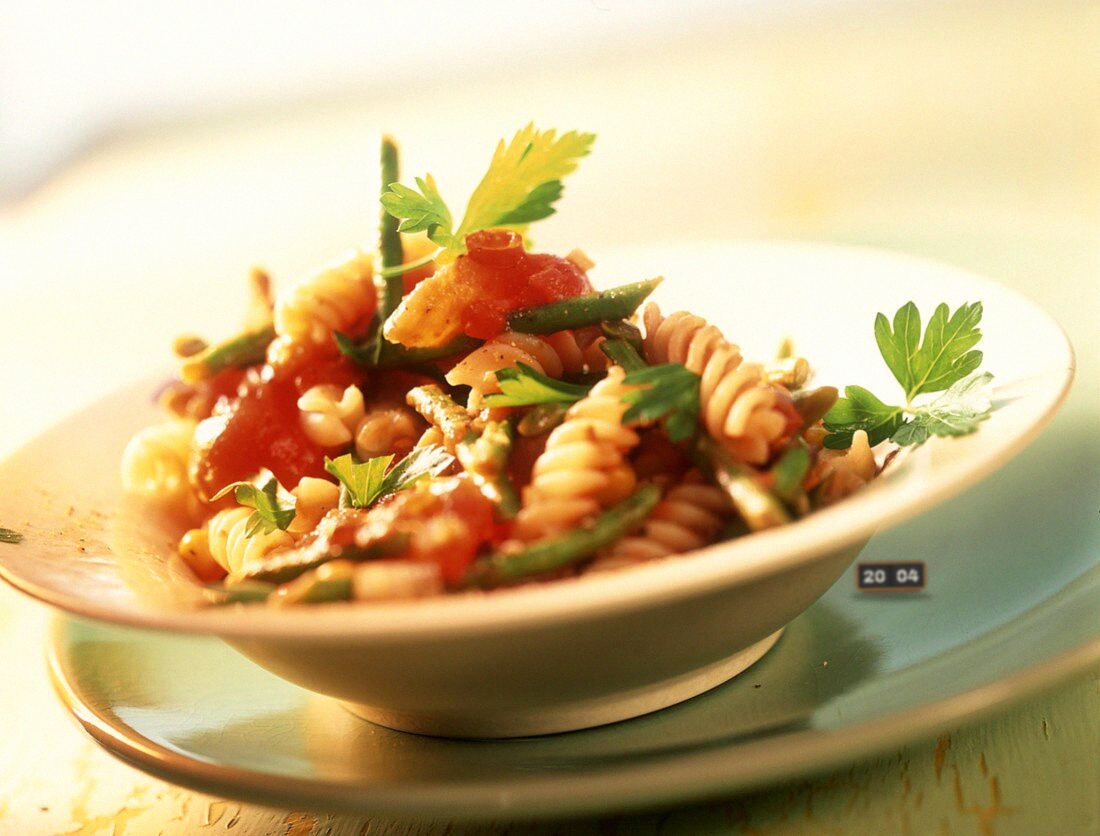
20 h 04 min
